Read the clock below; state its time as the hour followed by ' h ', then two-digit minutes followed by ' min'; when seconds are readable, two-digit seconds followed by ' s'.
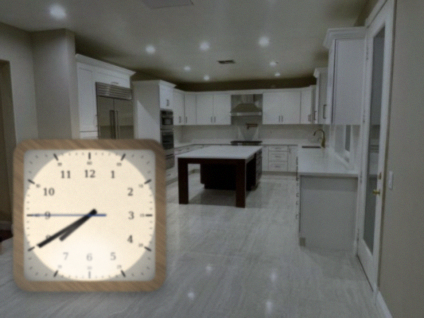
7 h 39 min 45 s
